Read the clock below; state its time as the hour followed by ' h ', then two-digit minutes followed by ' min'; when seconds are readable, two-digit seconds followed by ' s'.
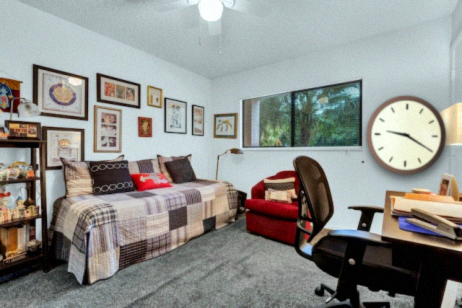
9 h 20 min
